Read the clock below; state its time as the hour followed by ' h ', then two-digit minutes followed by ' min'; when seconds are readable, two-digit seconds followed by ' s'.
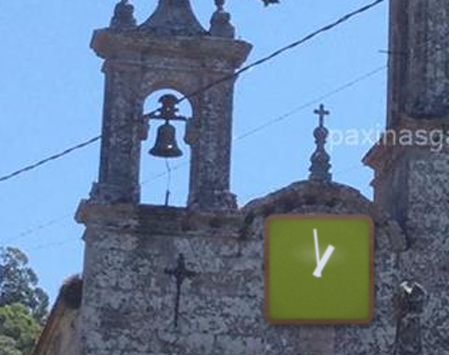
12 h 59 min
